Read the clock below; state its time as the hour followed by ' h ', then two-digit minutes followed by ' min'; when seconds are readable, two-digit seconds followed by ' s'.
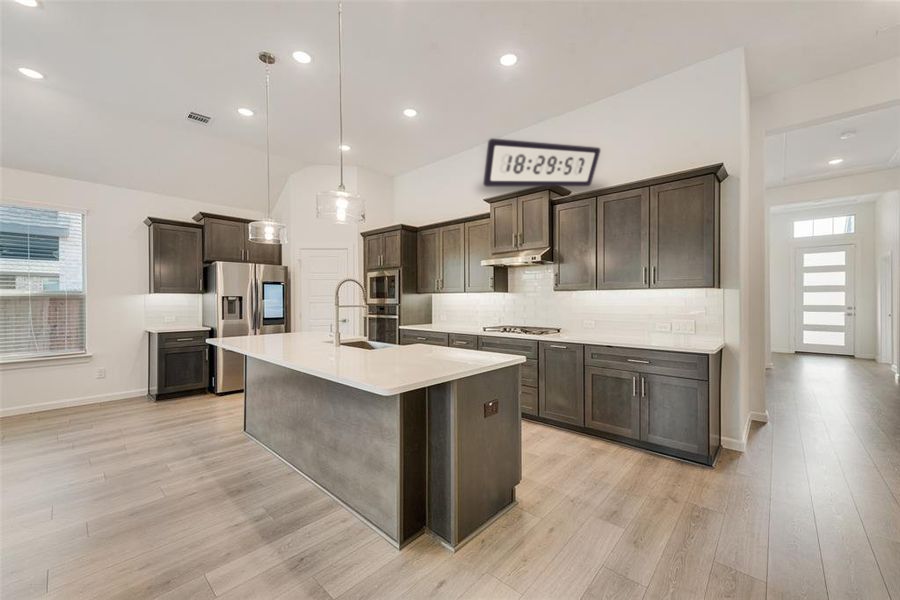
18 h 29 min 57 s
